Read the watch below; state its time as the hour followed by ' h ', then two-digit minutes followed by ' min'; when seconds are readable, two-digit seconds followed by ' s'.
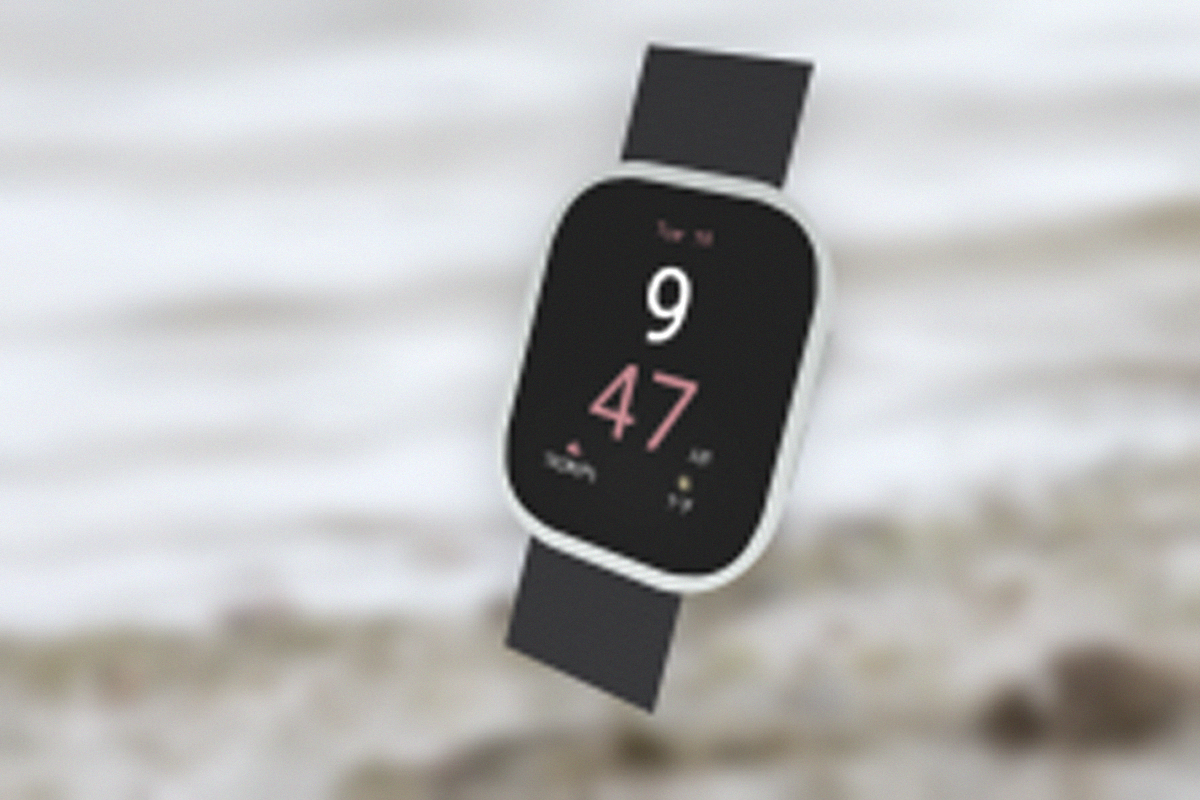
9 h 47 min
